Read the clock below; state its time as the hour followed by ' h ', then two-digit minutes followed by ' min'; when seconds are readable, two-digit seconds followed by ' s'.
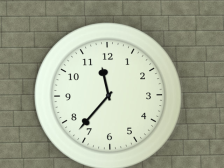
11 h 37 min
